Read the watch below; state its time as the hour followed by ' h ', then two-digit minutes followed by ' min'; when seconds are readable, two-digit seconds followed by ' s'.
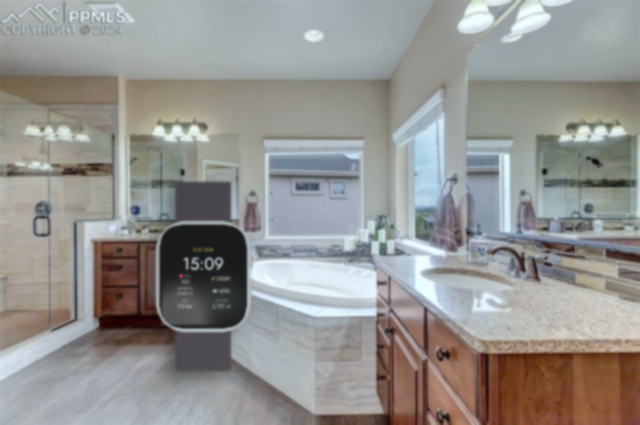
15 h 09 min
